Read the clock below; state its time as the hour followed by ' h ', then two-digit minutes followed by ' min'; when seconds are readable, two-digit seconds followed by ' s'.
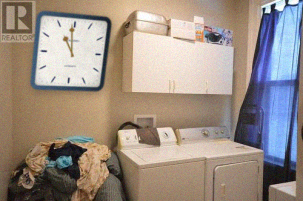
10 h 59 min
